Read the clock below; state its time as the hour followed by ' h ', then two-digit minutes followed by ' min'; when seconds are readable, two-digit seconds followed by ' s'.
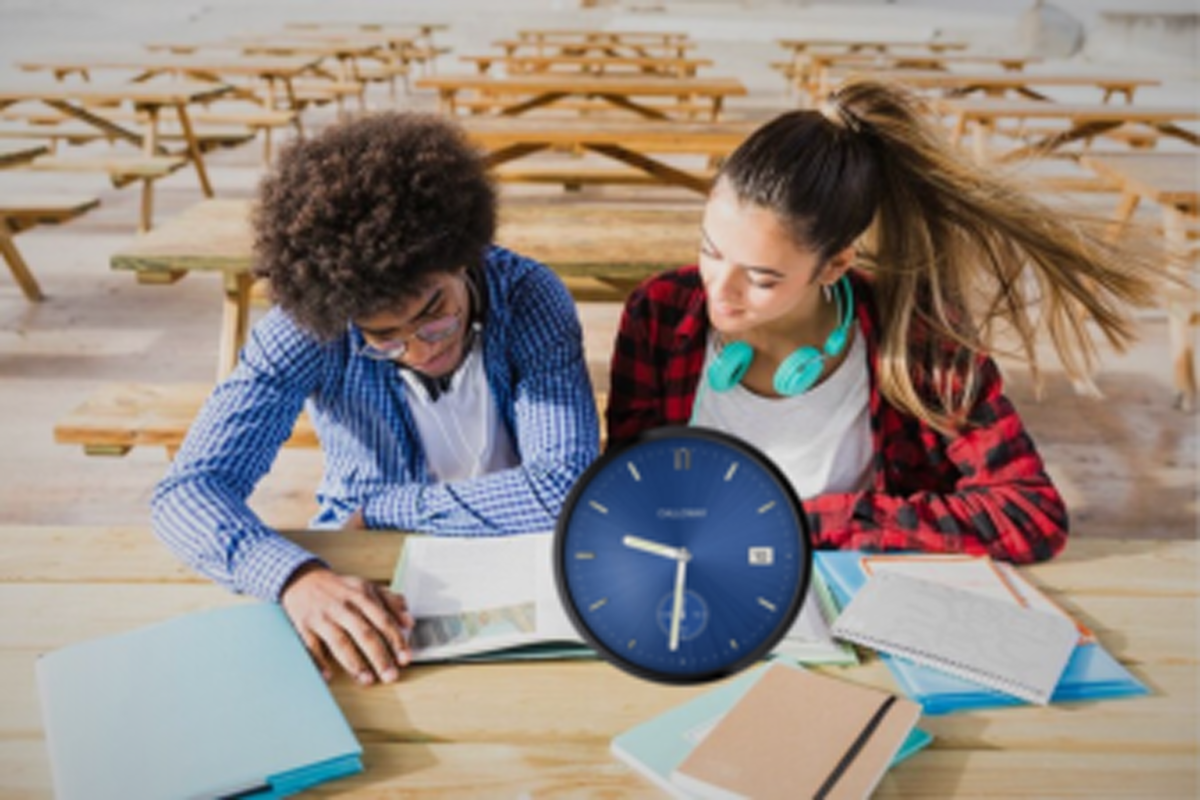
9 h 31 min
